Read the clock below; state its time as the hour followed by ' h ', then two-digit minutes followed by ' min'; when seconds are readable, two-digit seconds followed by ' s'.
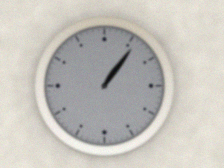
1 h 06 min
